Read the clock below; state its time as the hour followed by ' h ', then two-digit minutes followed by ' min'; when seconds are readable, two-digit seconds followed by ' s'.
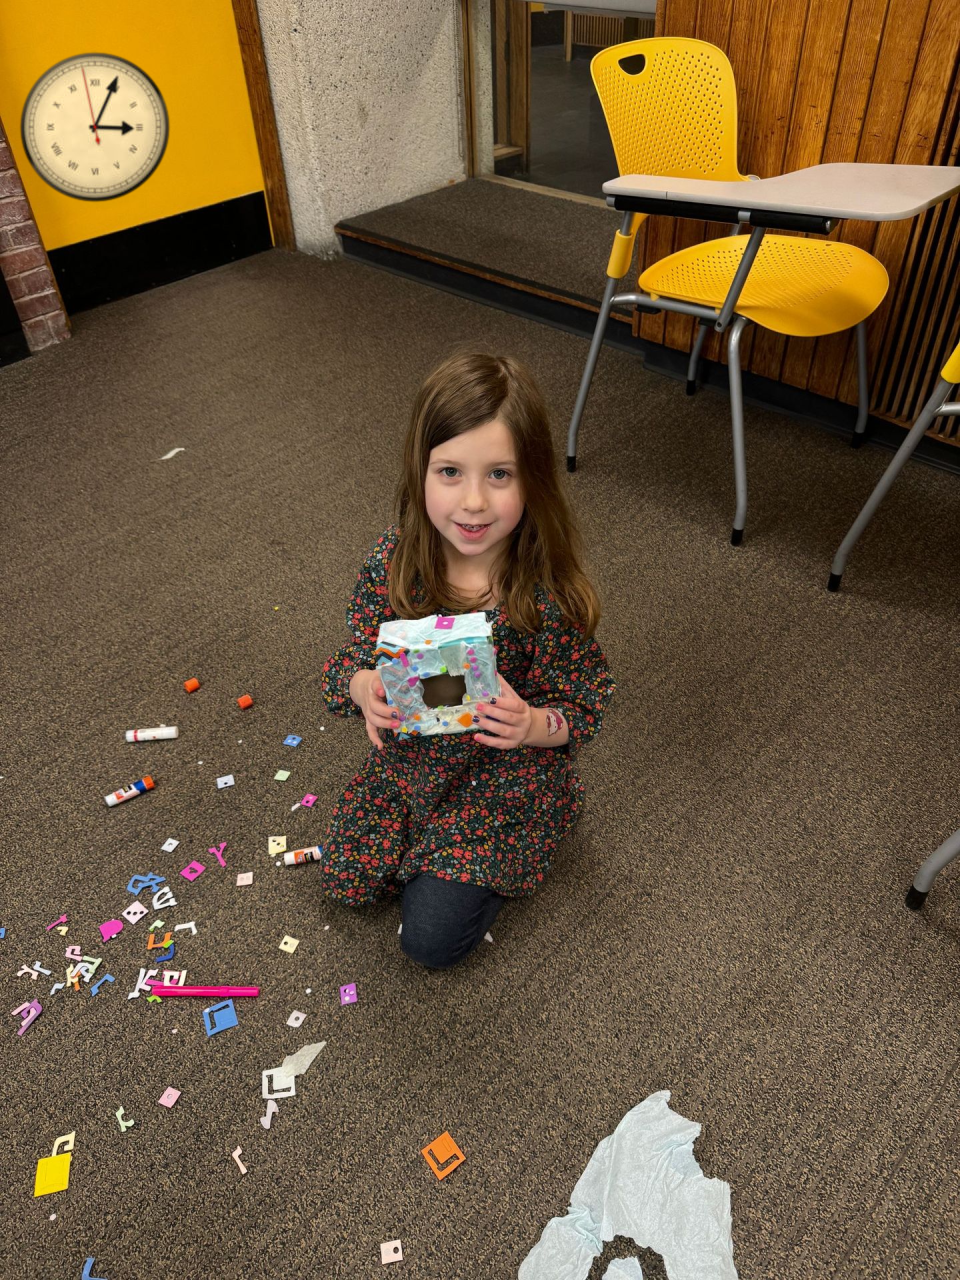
3 h 03 min 58 s
